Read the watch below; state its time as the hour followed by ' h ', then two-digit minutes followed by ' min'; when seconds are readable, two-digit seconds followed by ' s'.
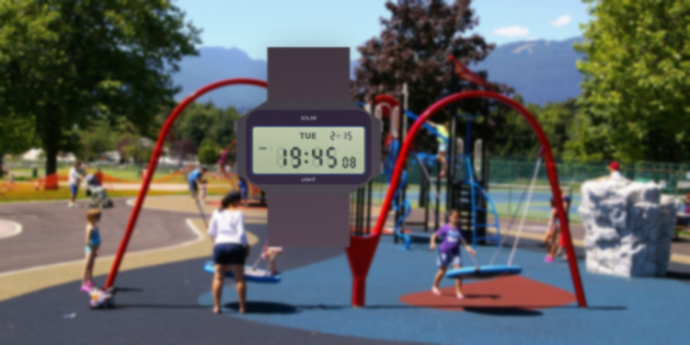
19 h 45 min 08 s
